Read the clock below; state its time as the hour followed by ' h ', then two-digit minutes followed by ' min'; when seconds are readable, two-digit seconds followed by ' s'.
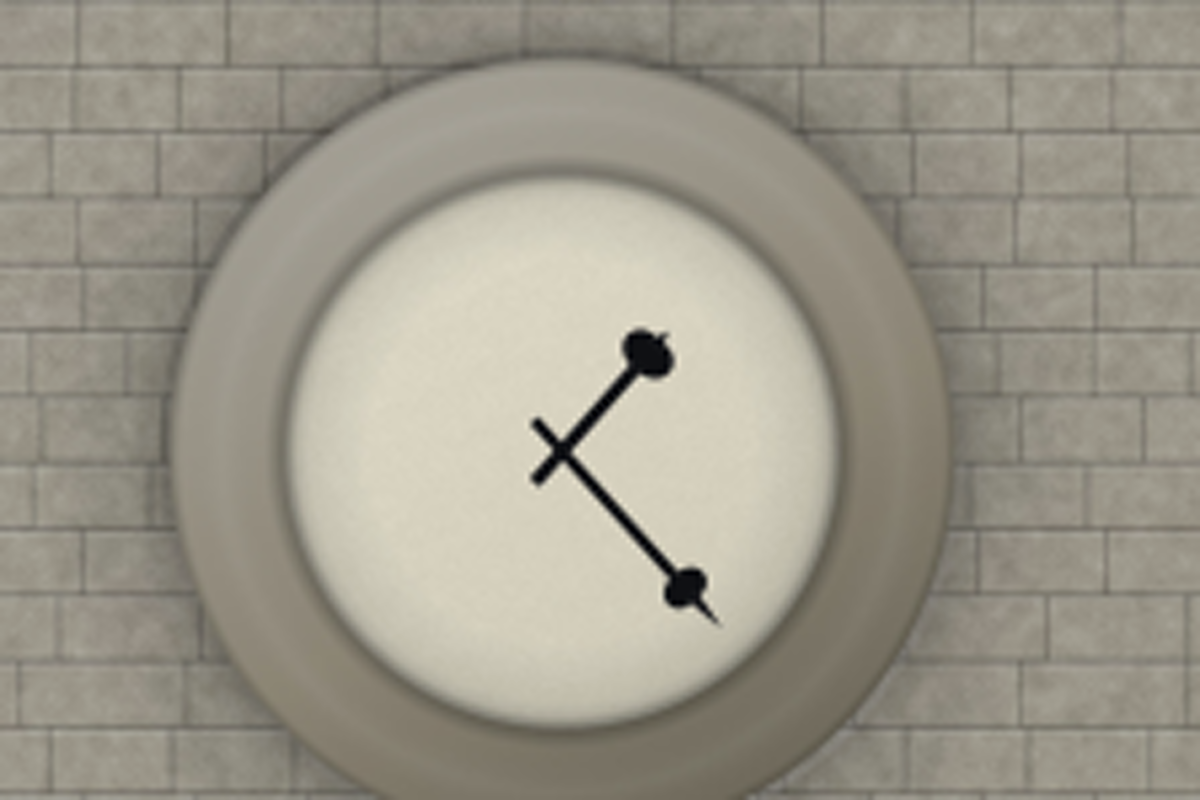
1 h 23 min
